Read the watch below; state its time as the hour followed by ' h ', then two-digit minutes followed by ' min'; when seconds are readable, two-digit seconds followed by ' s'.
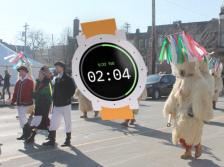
2 h 04 min
